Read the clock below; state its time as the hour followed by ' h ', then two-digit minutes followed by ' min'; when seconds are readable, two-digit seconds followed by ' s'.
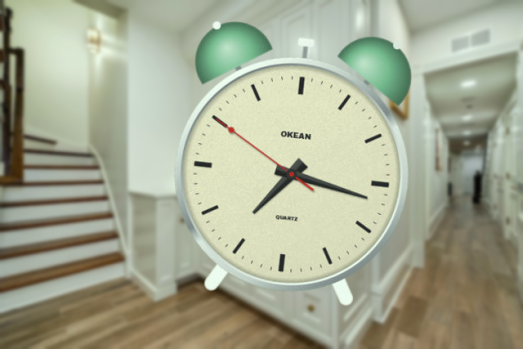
7 h 16 min 50 s
